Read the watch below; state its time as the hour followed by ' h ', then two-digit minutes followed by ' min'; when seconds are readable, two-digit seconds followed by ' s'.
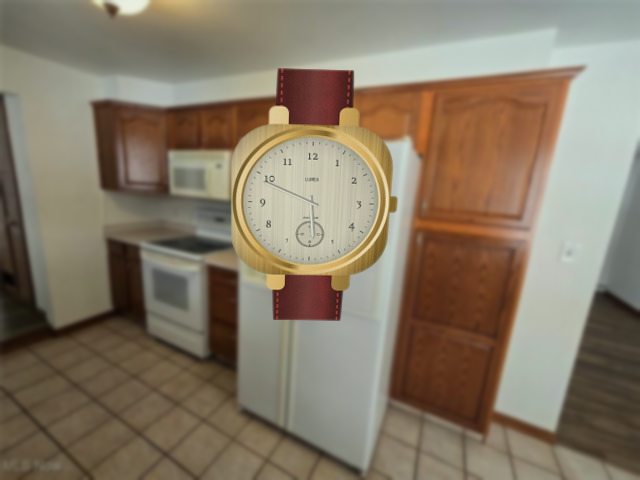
5 h 49 min
